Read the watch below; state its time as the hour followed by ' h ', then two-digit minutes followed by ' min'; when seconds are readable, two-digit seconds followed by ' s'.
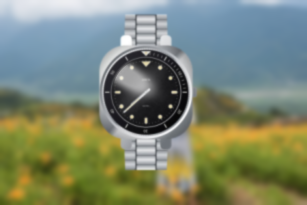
7 h 38 min
